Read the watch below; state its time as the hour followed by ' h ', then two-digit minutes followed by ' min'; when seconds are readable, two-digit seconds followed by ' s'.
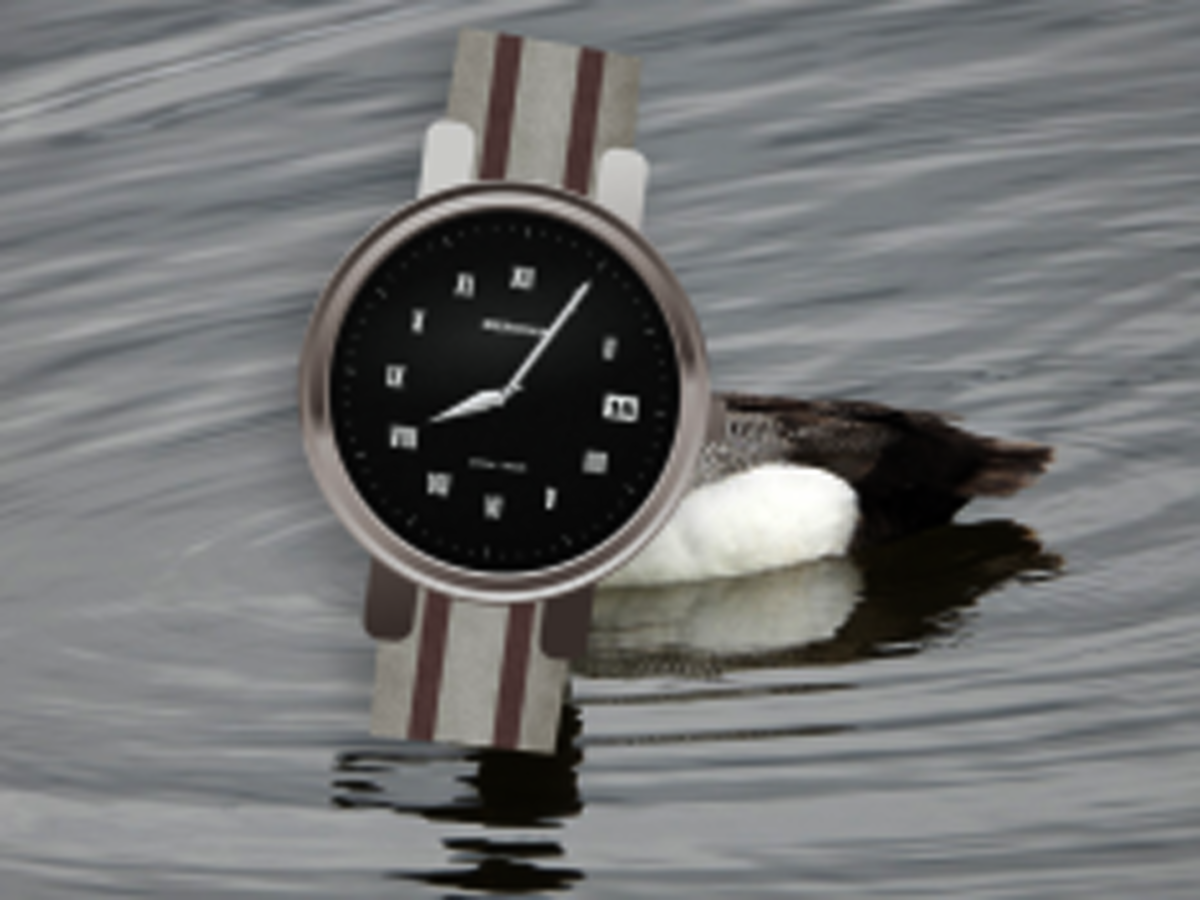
8 h 05 min
